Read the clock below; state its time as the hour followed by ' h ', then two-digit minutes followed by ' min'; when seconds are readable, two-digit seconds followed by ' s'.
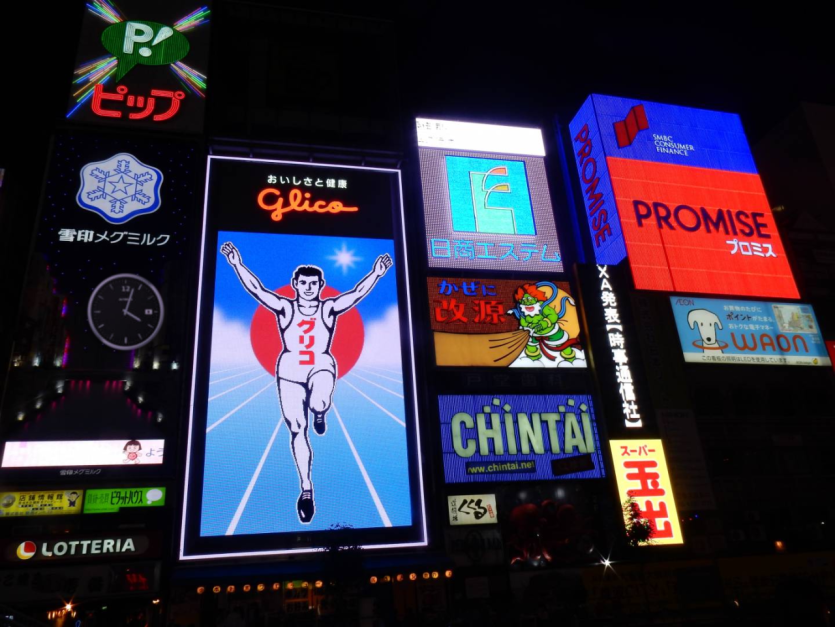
4 h 03 min
